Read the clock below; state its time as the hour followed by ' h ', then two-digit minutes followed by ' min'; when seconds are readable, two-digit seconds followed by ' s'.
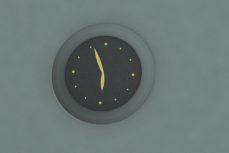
5 h 56 min
